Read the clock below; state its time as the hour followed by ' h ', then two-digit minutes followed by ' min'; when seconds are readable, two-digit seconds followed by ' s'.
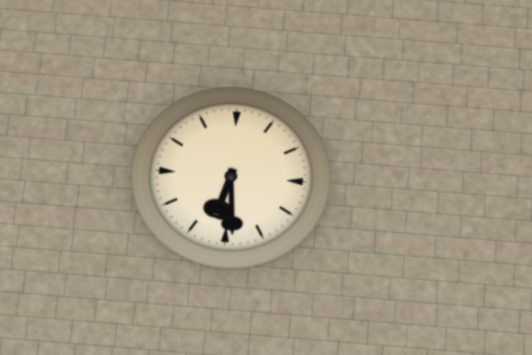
6 h 29 min
